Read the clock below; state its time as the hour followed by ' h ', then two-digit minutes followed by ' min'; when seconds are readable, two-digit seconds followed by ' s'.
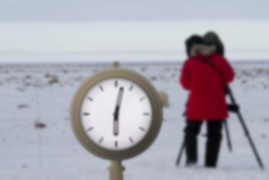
6 h 02 min
